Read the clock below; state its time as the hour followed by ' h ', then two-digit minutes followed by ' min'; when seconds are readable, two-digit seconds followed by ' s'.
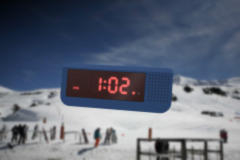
1 h 02 min
